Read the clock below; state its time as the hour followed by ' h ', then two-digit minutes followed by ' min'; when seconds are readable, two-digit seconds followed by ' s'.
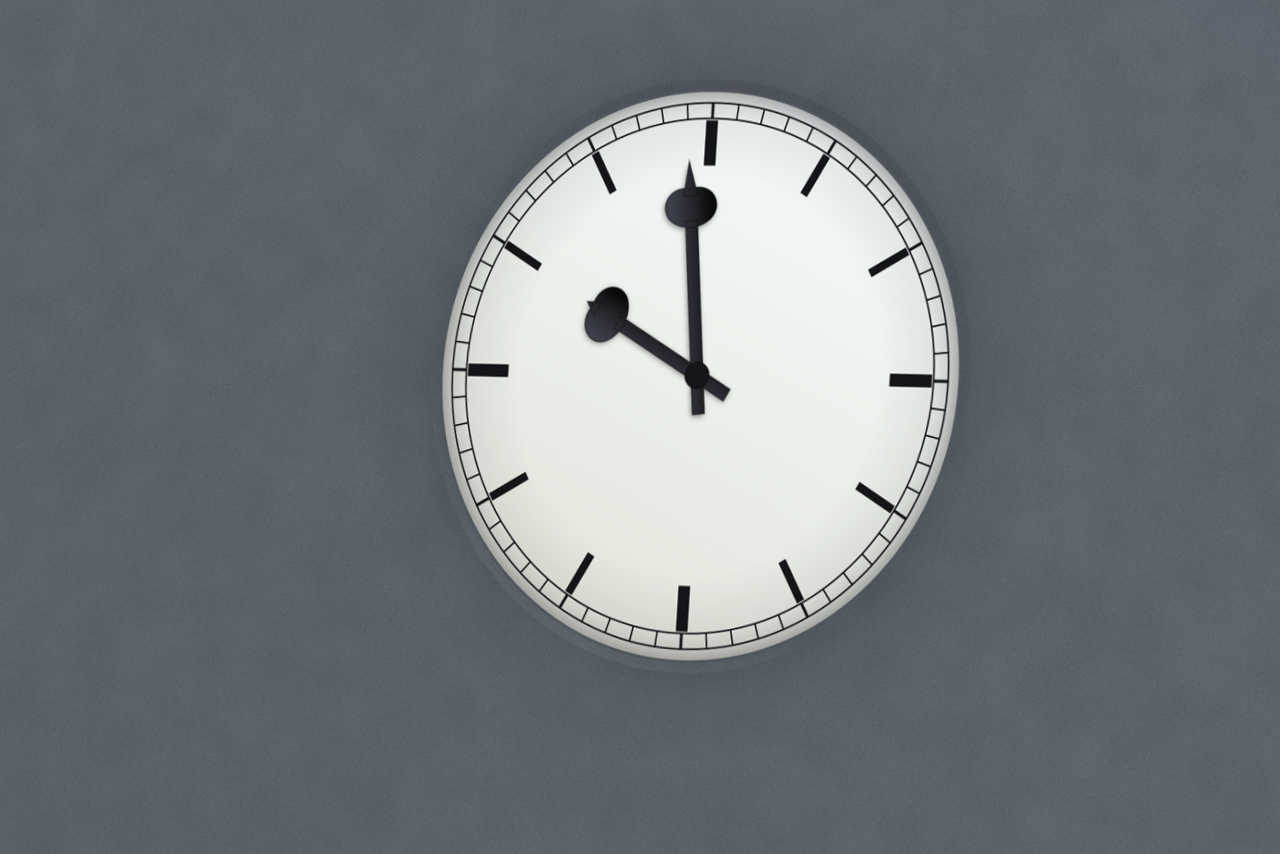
9 h 59 min
